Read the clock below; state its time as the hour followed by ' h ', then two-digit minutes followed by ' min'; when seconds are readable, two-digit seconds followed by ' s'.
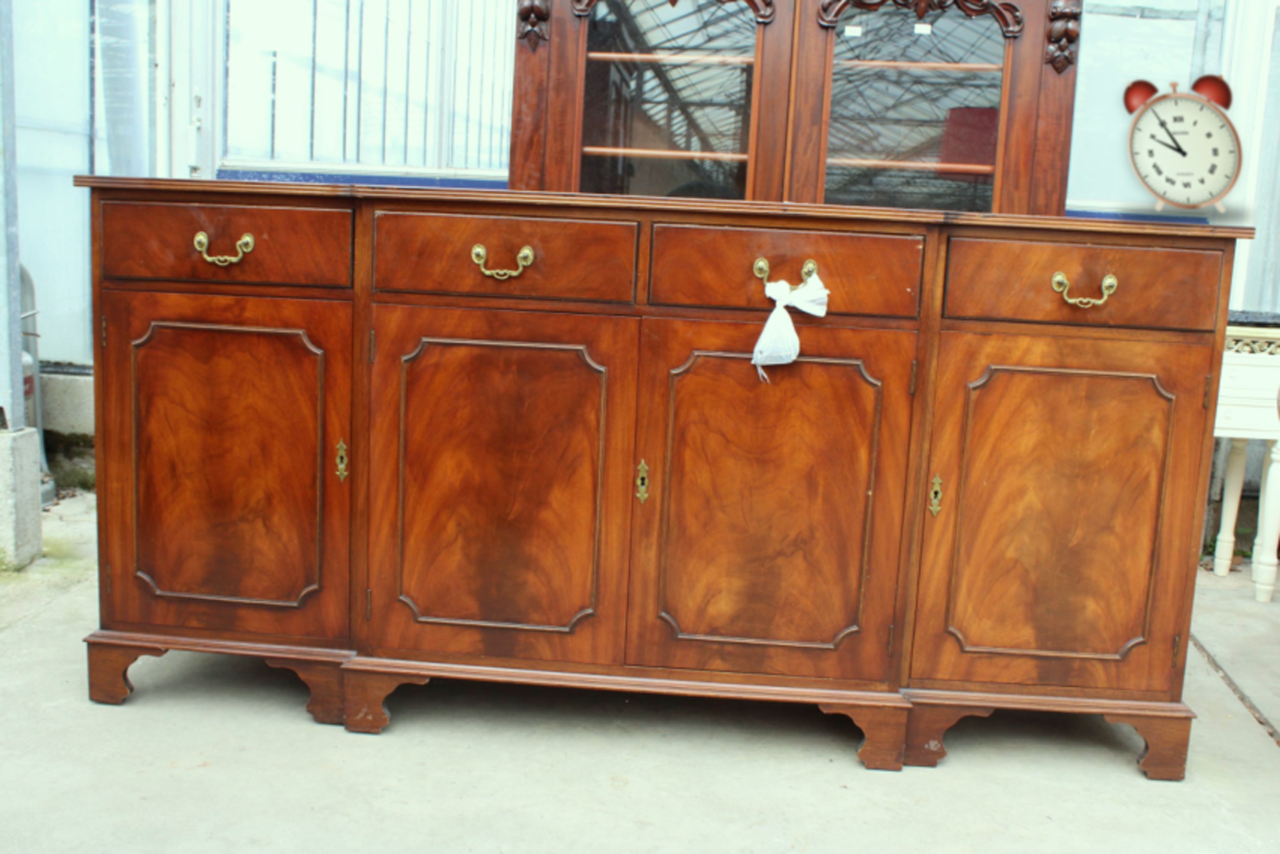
9 h 55 min
